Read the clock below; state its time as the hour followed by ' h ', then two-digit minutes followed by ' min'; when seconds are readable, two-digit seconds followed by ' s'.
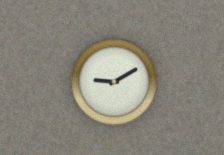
9 h 10 min
